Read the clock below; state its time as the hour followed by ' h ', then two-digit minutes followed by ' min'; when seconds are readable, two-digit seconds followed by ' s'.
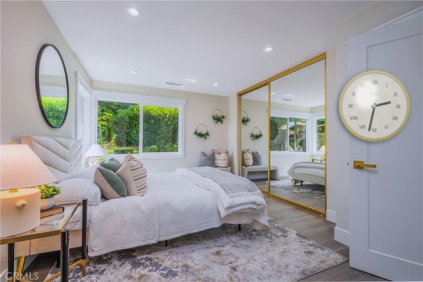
2 h 32 min
